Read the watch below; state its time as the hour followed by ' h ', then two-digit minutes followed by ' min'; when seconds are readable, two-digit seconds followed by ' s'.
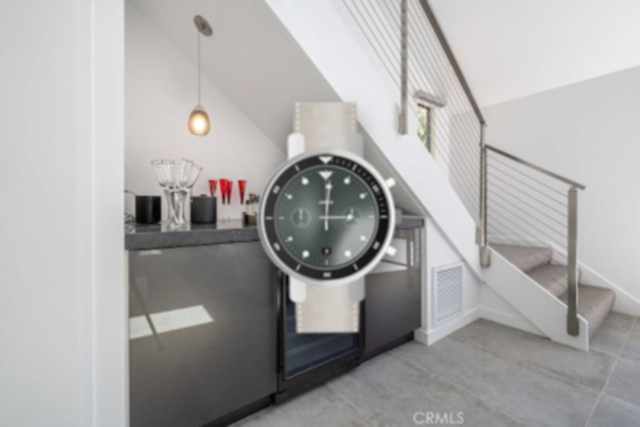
3 h 01 min
